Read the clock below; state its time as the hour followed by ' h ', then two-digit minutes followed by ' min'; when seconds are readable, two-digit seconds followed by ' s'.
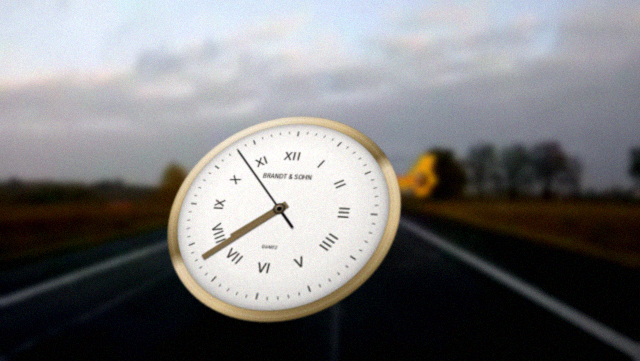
7 h 37 min 53 s
